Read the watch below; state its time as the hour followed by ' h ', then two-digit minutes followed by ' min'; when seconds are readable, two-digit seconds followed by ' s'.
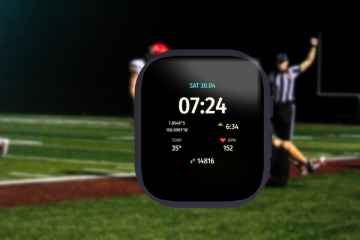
7 h 24 min
